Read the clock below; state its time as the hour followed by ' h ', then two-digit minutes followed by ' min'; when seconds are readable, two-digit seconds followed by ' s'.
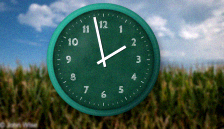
1 h 58 min
